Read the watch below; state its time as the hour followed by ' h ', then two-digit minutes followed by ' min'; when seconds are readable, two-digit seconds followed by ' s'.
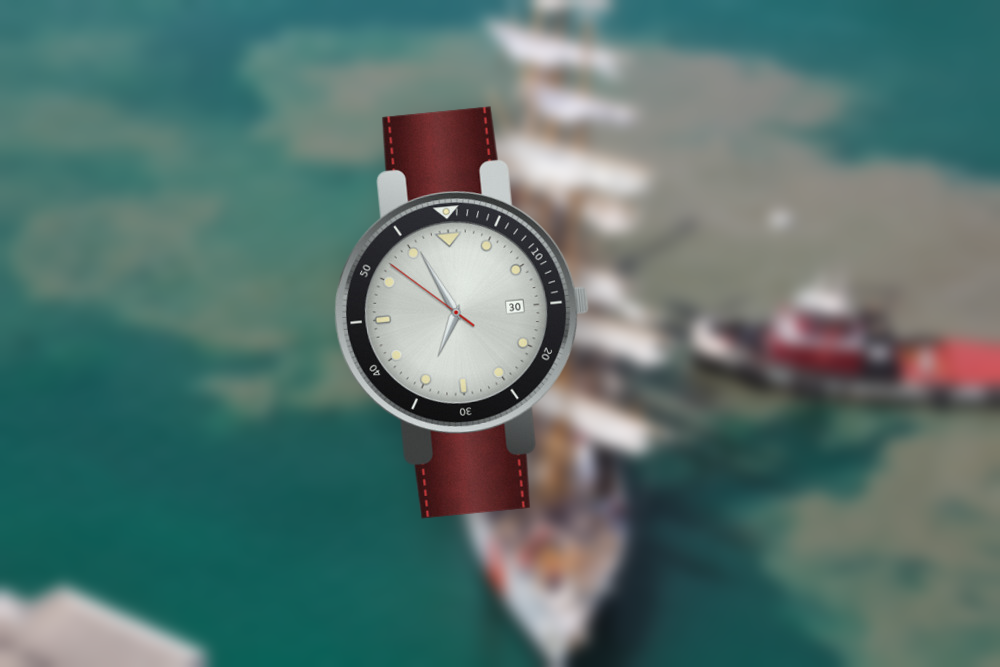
6 h 55 min 52 s
